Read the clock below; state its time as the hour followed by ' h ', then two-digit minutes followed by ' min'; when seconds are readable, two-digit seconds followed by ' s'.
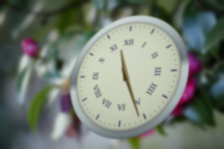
11 h 26 min
